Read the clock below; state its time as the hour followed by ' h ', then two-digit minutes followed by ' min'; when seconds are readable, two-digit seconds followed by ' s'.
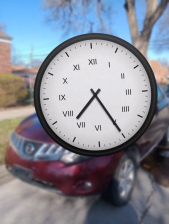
7 h 25 min
